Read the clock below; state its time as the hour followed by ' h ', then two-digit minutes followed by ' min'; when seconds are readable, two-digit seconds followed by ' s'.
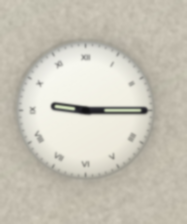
9 h 15 min
